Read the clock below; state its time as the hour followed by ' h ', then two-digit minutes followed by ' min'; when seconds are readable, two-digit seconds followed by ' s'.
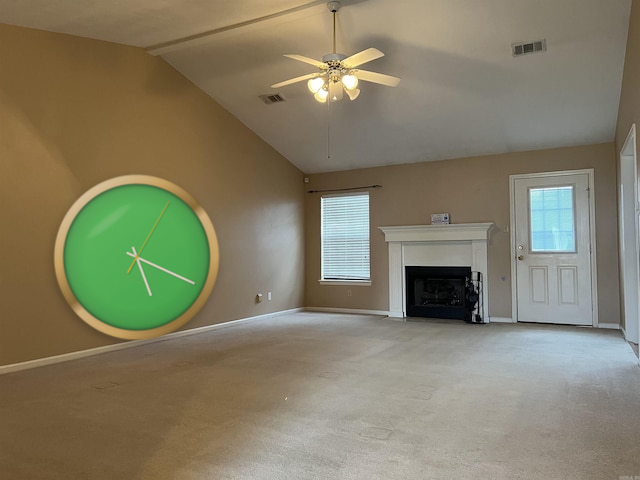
5 h 19 min 05 s
